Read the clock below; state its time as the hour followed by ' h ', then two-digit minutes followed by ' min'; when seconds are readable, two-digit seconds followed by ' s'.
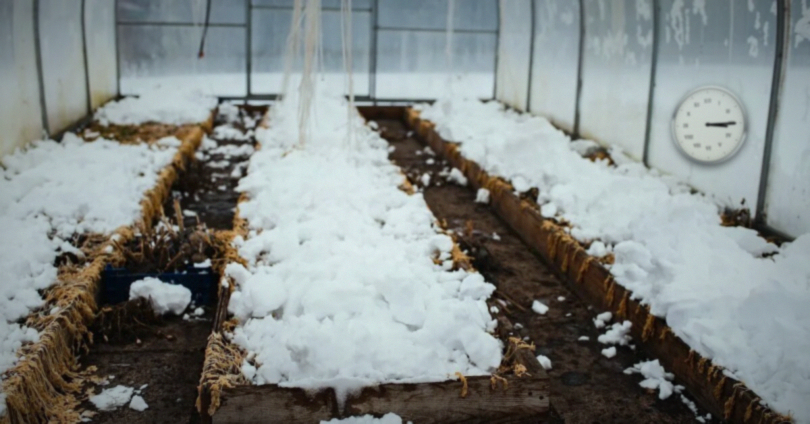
3 h 15 min
